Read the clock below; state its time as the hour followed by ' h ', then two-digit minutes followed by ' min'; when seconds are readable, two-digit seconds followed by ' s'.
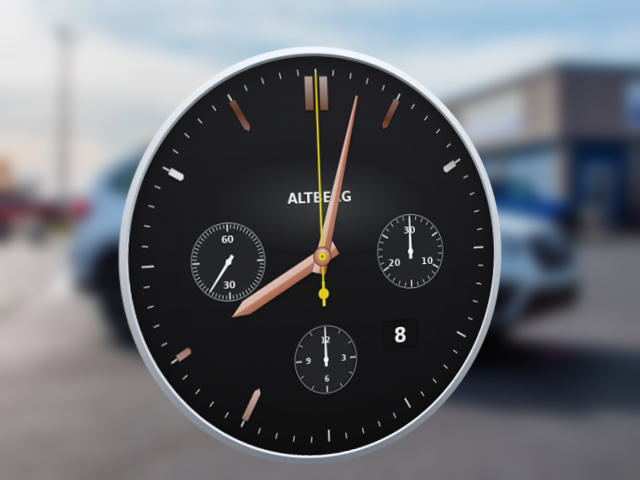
8 h 02 min 36 s
